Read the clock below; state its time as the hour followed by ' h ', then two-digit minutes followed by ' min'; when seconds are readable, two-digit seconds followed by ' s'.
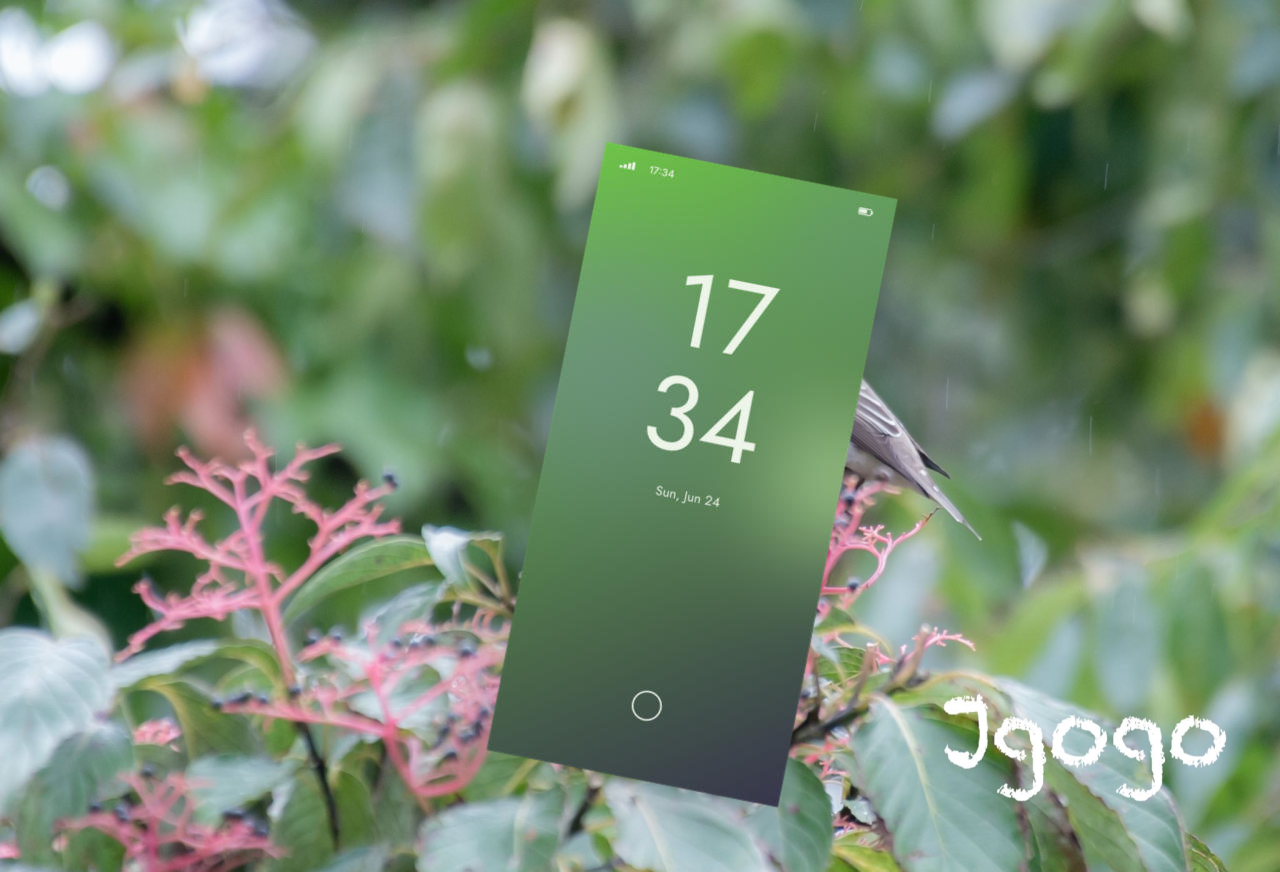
17 h 34 min
